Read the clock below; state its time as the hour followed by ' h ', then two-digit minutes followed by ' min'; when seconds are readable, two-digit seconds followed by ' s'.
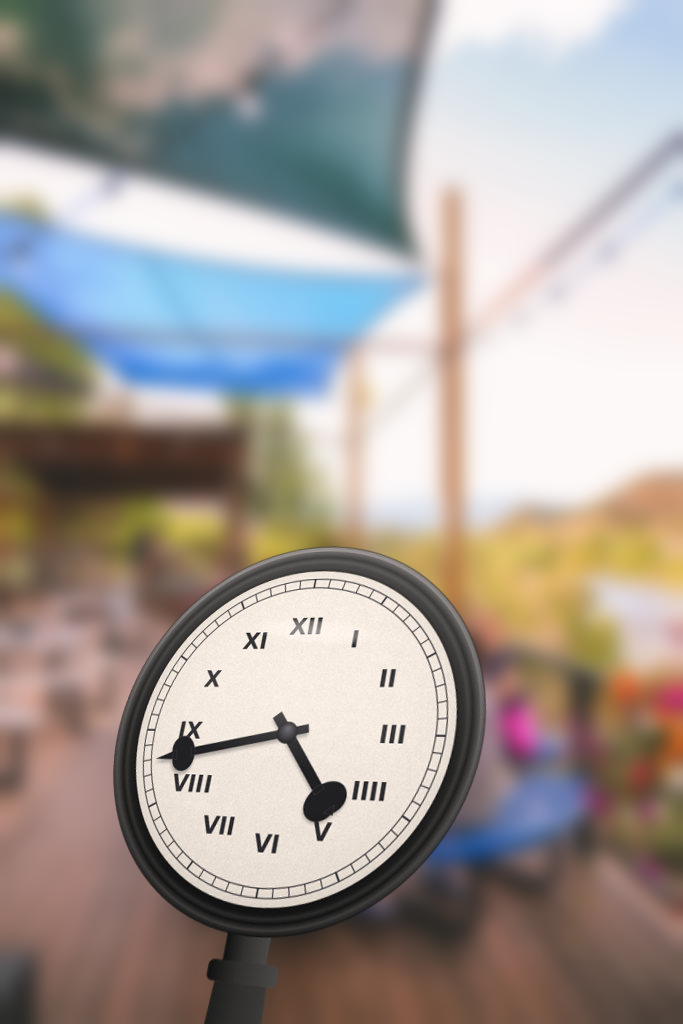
4 h 43 min
